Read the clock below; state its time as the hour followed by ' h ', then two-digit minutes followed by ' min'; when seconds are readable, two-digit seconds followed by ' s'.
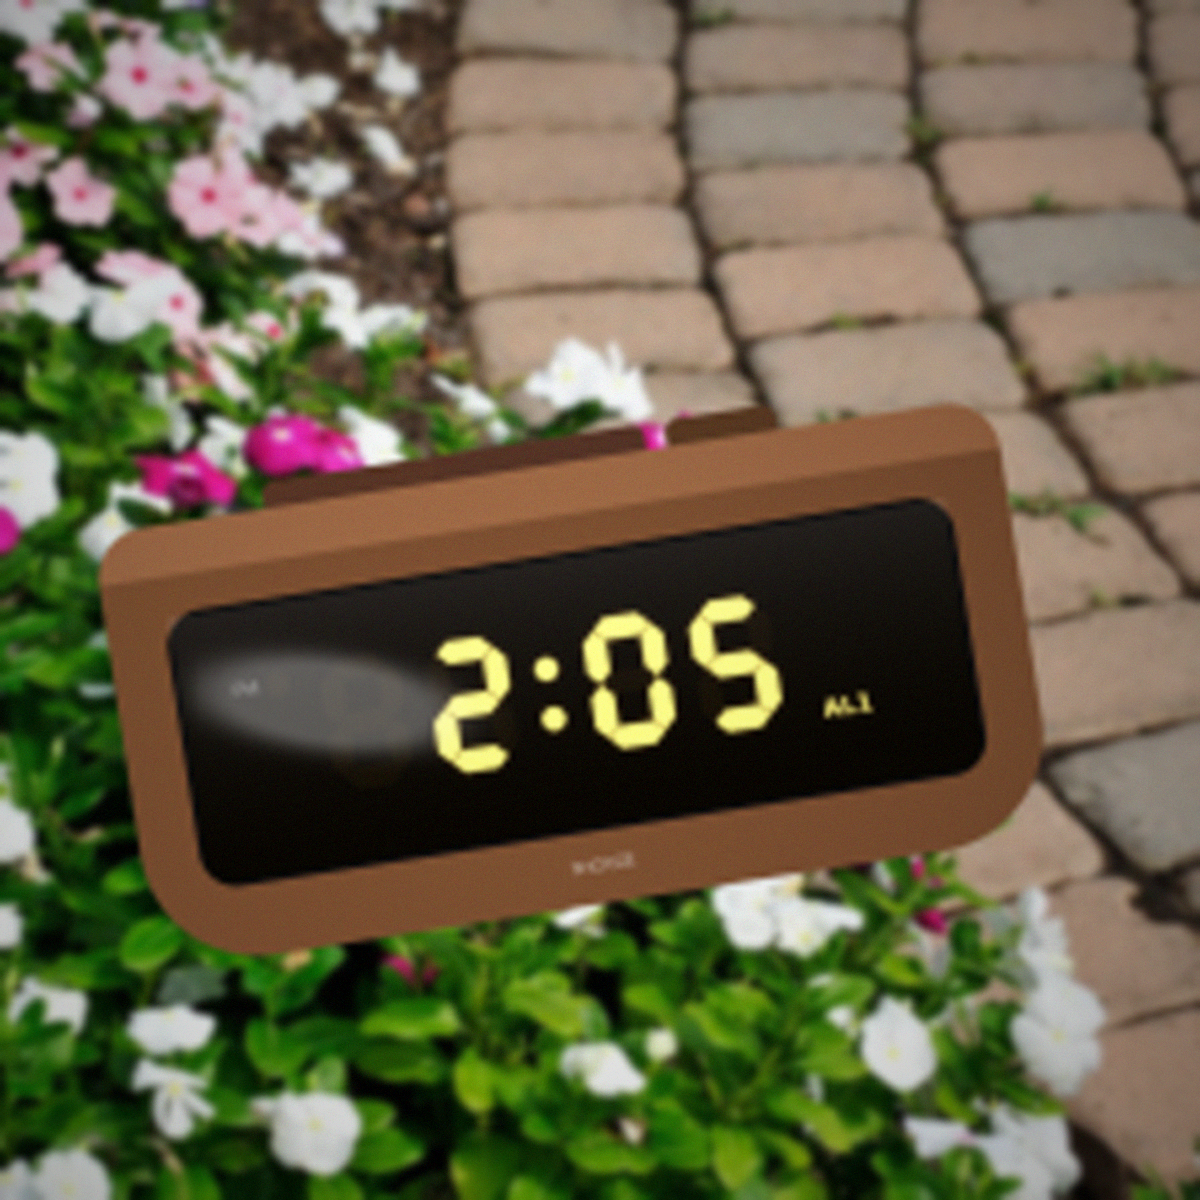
2 h 05 min
